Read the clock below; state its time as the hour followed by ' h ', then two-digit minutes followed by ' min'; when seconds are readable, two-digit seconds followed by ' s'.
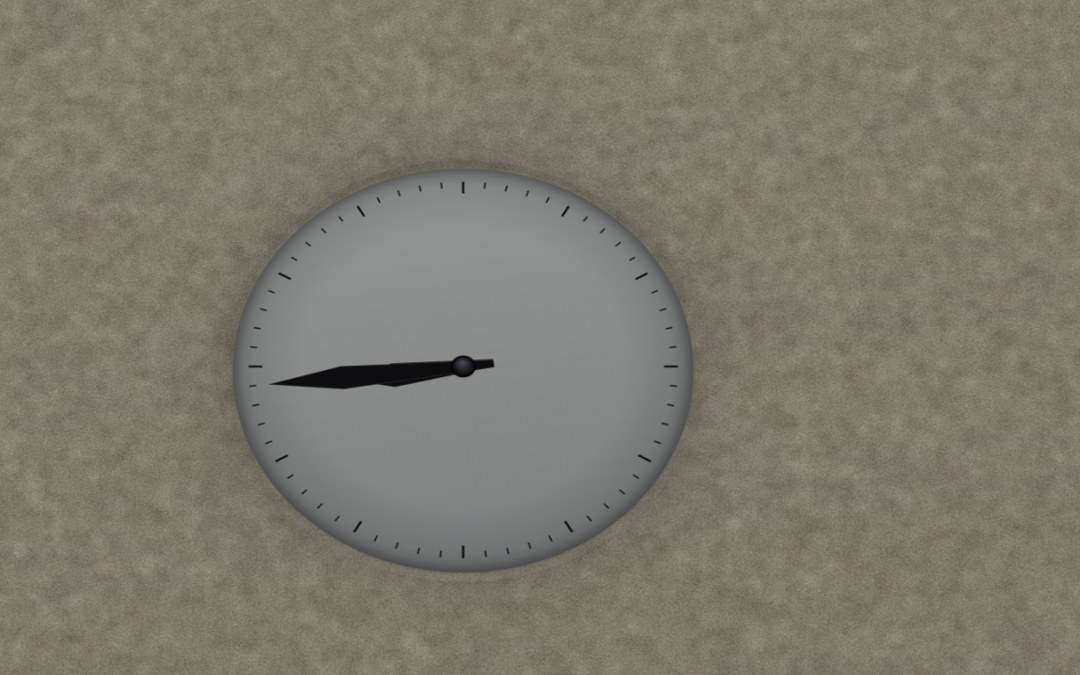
8 h 44 min
